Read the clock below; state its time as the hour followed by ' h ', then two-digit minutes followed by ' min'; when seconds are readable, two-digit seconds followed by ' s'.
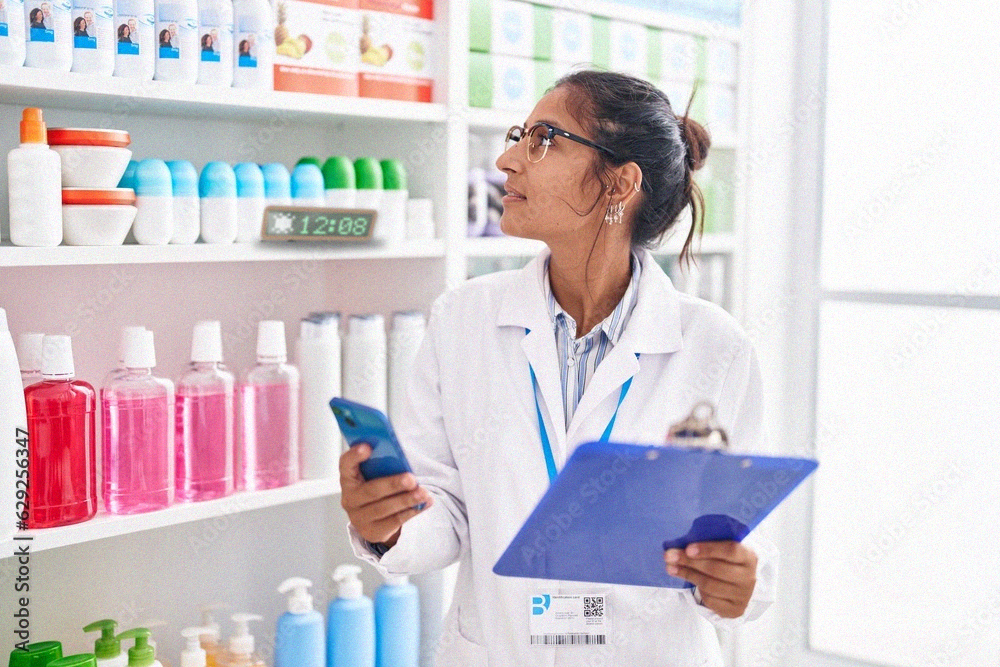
12 h 08 min
